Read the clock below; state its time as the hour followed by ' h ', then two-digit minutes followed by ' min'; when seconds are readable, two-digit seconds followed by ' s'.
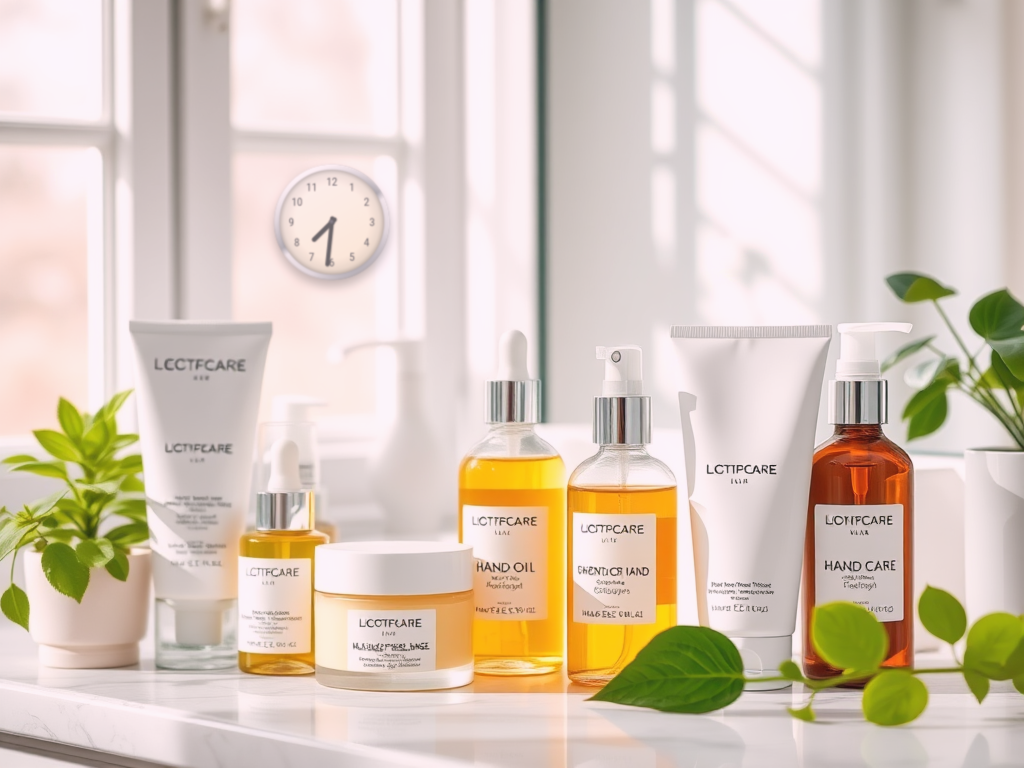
7 h 31 min
